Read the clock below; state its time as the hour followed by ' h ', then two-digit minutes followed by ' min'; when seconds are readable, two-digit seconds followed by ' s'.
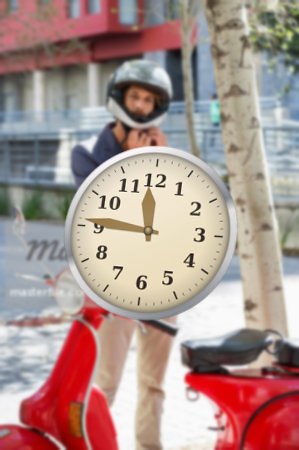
11 h 46 min
